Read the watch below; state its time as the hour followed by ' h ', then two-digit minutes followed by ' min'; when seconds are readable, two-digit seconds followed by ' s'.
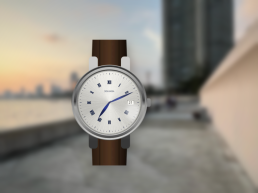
7 h 11 min
